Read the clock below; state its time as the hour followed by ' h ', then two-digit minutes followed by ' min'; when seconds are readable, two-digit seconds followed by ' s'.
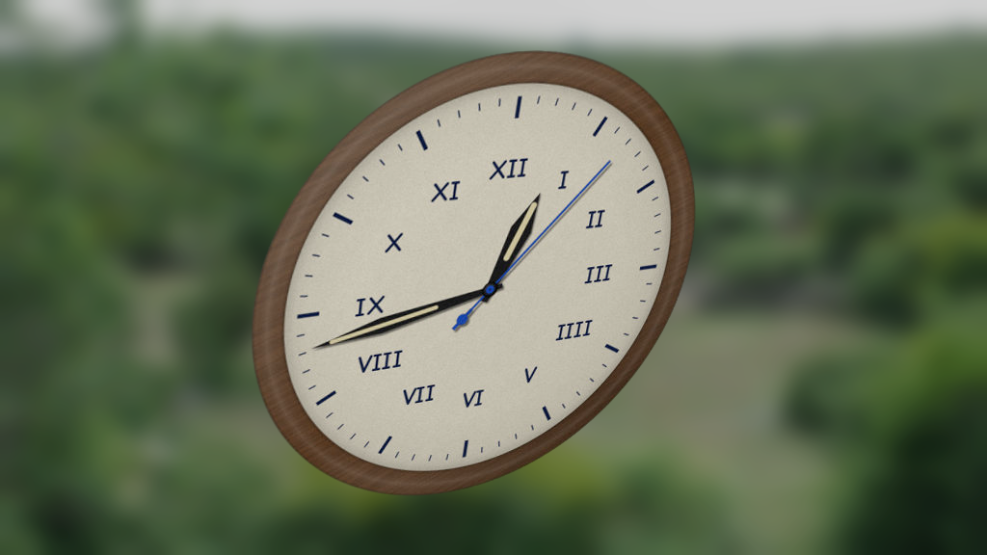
12 h 43 min 07 s
